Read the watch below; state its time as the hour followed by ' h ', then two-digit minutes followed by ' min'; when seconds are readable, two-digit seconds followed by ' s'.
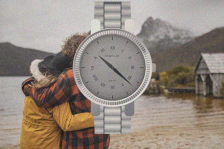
10 h 22 min
